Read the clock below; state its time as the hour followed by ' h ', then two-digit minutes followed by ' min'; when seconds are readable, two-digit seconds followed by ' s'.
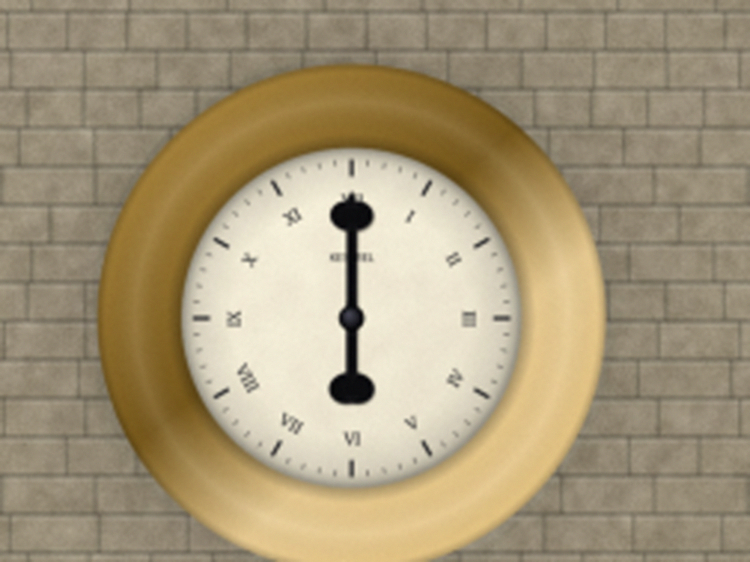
6 h 00 min
